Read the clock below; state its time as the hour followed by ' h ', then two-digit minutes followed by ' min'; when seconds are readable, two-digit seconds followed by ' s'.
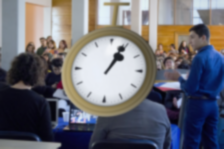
1 h 04 min
